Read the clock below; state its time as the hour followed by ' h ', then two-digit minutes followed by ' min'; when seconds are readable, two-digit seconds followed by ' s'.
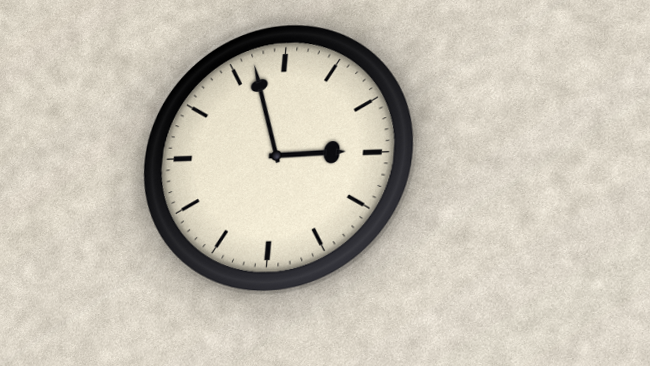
2 h 57 min
